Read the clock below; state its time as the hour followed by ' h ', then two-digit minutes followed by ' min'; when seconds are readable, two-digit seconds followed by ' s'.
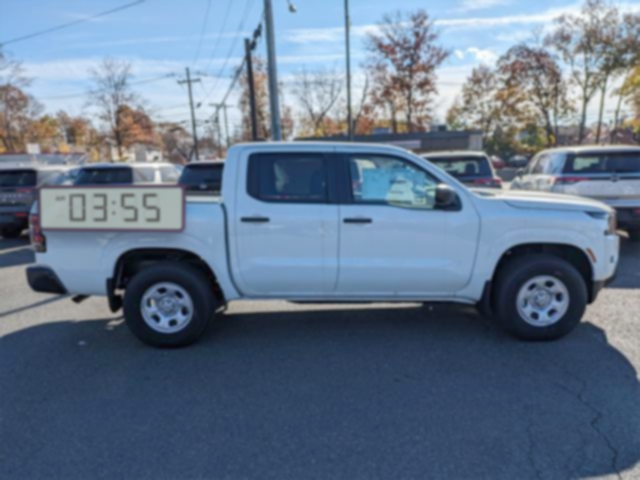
3 h 55 min
